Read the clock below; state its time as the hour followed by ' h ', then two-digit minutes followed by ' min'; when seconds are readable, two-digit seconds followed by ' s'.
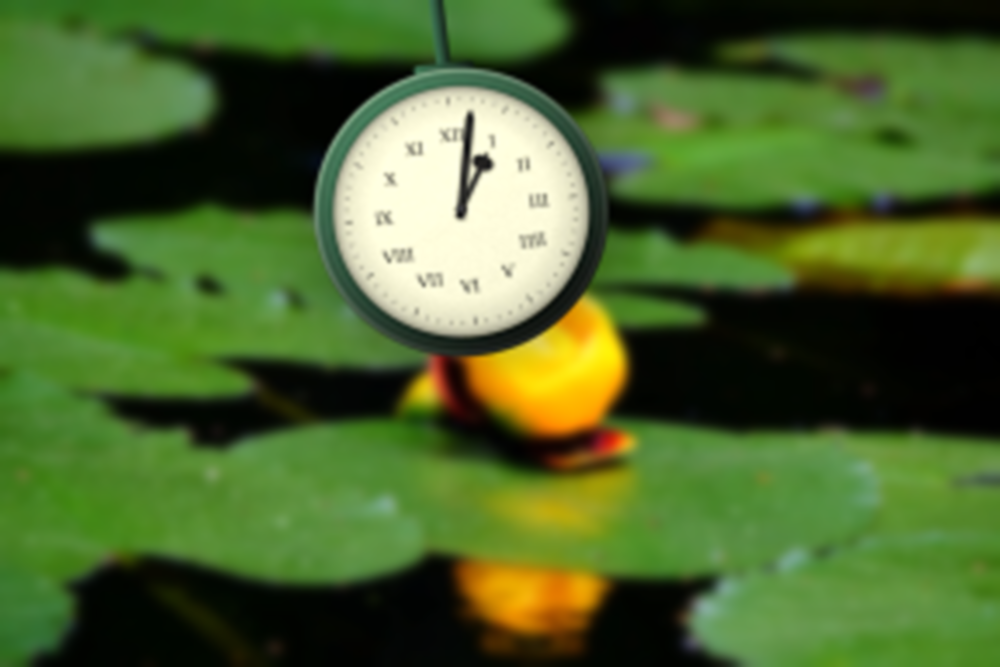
1 h 02 min
